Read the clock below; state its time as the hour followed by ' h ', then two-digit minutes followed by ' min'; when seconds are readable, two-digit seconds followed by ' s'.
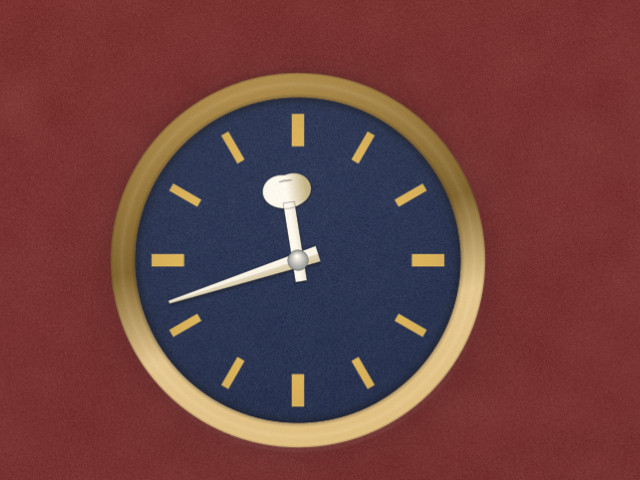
11 h 42 min
